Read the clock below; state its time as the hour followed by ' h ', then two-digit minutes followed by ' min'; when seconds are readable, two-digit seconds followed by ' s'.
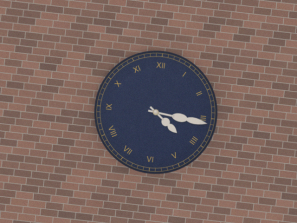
4 h 16 min
